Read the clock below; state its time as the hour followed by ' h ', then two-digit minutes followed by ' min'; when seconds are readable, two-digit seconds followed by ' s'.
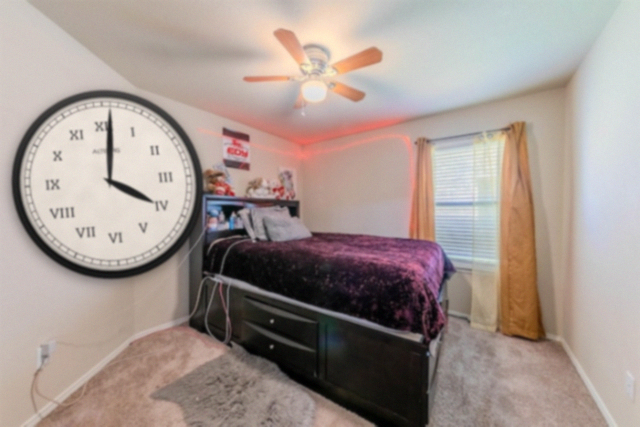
4 h 01 min
